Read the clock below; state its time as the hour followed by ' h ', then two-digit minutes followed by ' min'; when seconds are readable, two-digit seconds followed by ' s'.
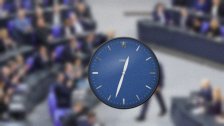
12 h 33 min
